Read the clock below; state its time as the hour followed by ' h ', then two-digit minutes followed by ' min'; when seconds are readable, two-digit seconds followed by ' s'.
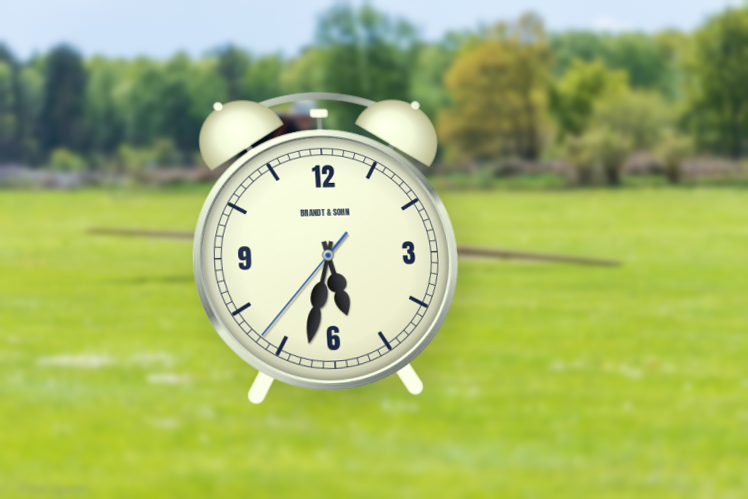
5 h 32 min 37 s
